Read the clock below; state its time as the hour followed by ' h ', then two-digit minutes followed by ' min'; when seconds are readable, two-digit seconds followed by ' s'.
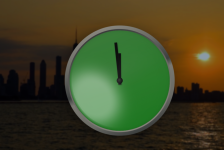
11 h 59 min
